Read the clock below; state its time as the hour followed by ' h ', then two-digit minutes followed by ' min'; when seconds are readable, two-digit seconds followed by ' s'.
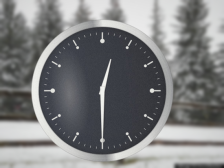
12 h 30 min
